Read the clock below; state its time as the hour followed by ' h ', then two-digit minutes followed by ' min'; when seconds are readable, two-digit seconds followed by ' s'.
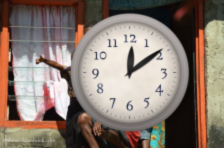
12 h 09 min
